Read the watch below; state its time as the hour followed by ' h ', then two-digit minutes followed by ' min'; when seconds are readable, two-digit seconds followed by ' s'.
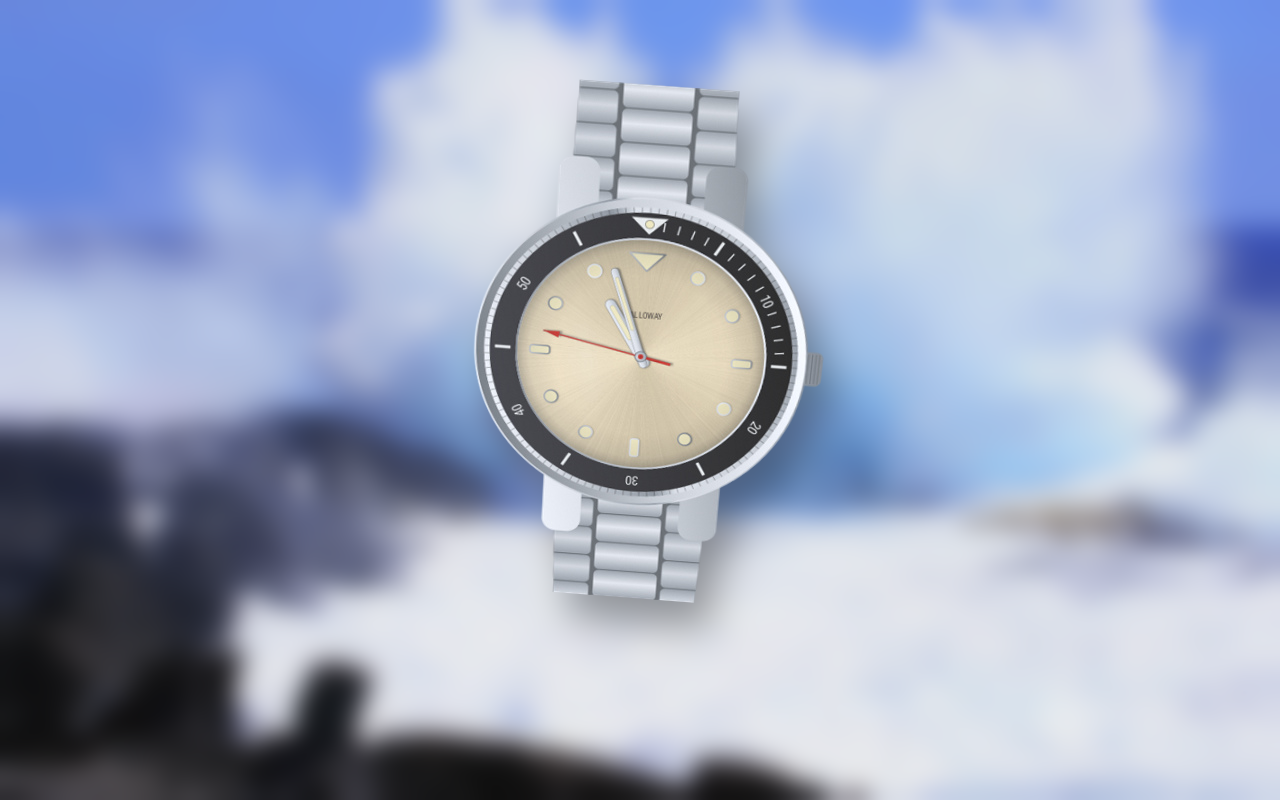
10 h 56 min 47 s
